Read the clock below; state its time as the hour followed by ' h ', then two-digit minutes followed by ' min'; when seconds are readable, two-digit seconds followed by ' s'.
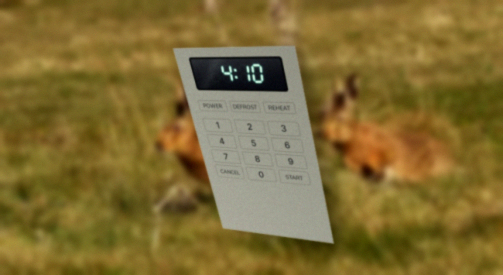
4 h 10 min
